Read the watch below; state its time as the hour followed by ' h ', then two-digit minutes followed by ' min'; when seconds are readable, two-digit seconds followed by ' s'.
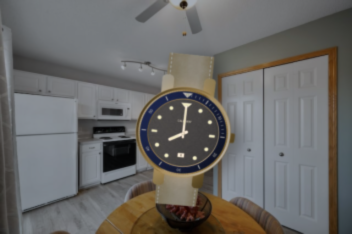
8 h 00 min
